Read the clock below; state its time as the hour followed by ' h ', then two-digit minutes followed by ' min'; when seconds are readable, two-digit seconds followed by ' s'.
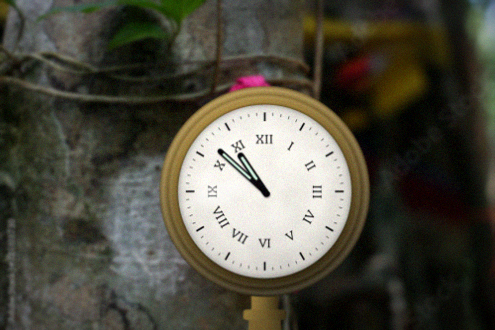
10 h 52 min
